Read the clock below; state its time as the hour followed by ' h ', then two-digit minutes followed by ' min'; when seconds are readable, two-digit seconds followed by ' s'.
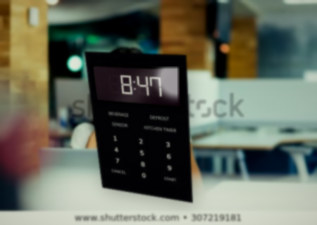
8 h 47 min
